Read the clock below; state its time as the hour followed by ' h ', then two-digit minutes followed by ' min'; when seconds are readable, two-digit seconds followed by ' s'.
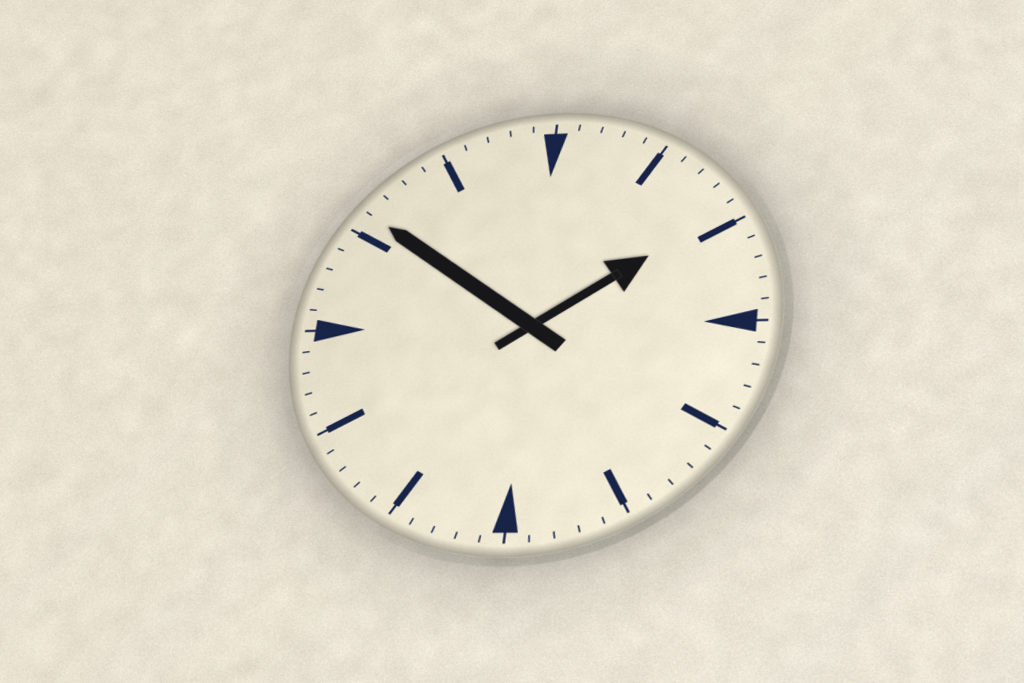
1 h 51 min
